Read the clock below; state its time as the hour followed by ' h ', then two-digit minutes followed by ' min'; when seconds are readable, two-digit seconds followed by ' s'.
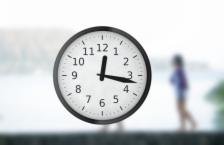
12 h 17 min
